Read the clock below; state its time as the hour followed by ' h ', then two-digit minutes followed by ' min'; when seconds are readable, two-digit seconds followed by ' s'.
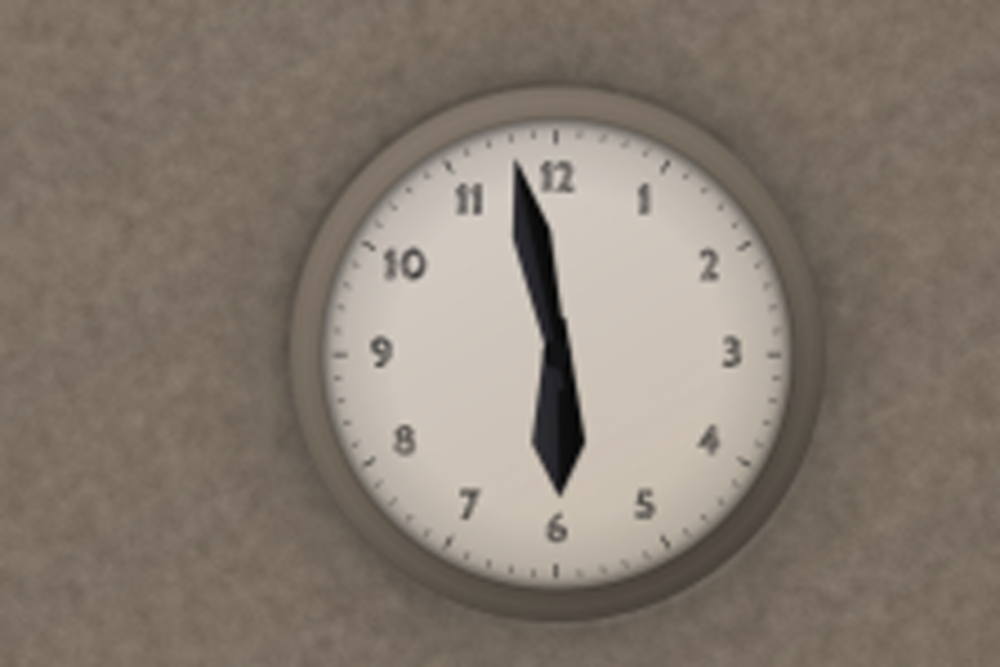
5 h 58 min
